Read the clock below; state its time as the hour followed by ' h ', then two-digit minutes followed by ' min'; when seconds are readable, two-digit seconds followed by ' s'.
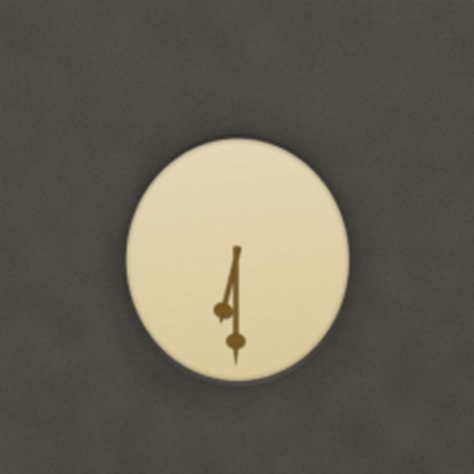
6 h 30 min
